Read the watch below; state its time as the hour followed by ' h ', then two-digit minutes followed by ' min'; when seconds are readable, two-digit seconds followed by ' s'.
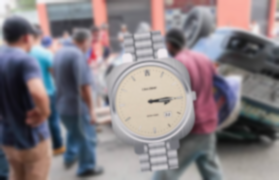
3 h 15 min
